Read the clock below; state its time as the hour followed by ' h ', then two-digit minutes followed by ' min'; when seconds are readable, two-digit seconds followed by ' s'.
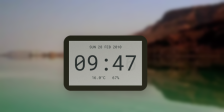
9 h 47 min
